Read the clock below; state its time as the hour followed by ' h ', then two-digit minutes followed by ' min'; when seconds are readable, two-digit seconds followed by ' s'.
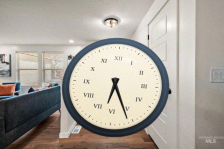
6 h 26 min
